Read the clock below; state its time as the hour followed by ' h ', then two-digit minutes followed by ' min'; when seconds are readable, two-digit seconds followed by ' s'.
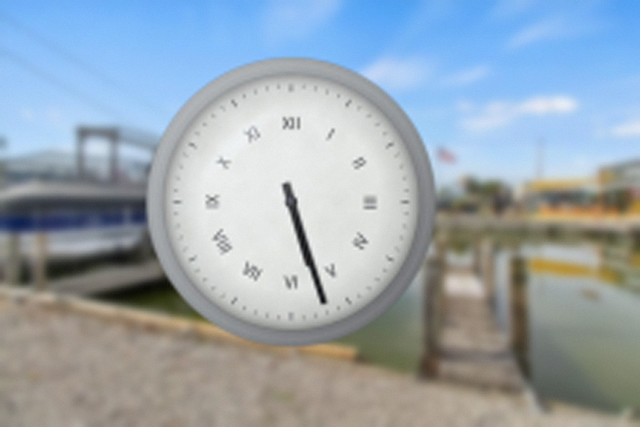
5 h 27 min
